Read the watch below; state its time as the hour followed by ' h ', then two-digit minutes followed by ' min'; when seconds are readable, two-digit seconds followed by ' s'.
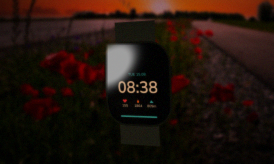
8 h 38 min
